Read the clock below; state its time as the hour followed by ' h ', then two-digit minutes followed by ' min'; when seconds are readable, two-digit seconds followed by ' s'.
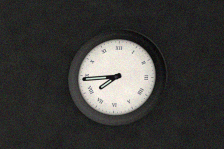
7 h 44 min
